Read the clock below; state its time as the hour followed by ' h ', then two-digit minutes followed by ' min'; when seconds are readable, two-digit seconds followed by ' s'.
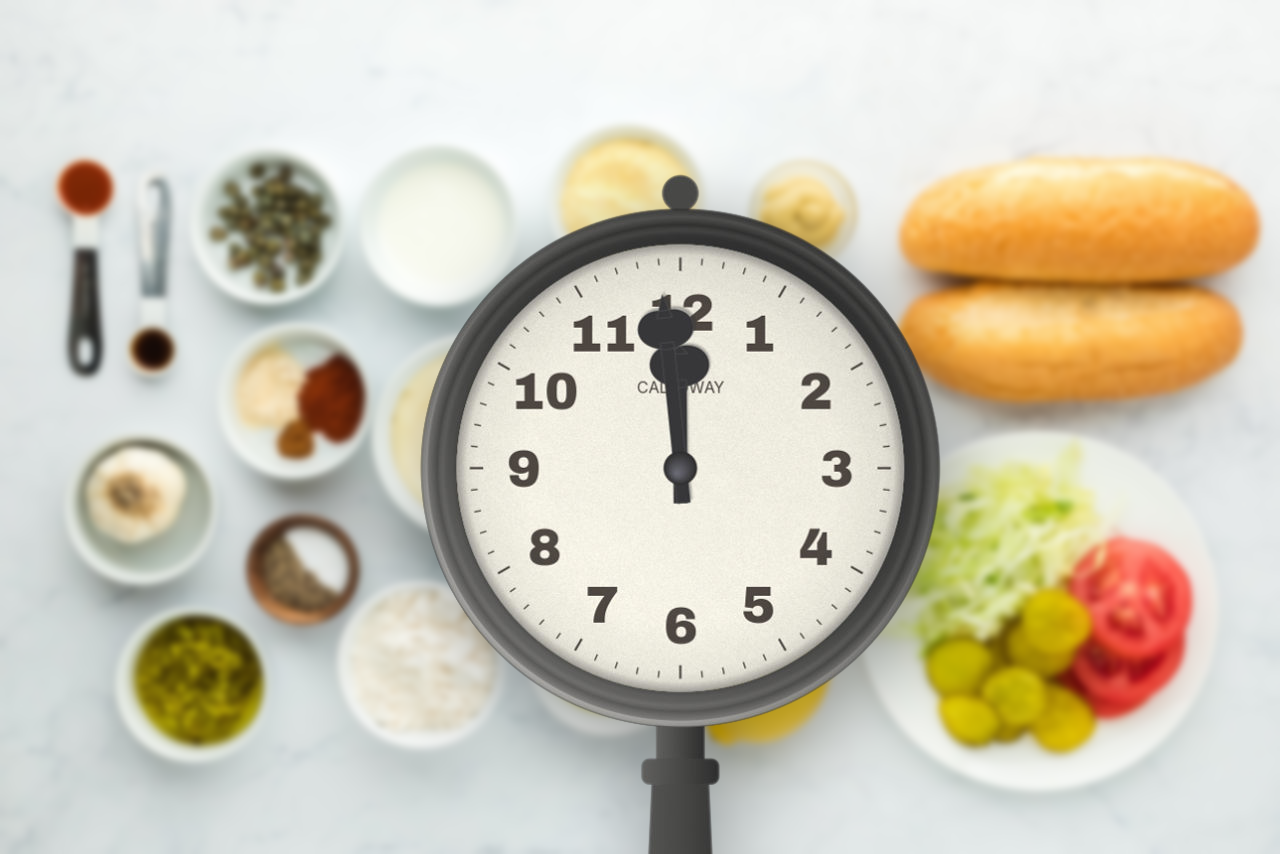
11 h 59 min
